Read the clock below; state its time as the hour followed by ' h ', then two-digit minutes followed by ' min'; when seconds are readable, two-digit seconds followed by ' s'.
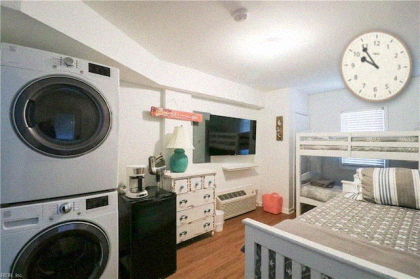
9 h 54 min
